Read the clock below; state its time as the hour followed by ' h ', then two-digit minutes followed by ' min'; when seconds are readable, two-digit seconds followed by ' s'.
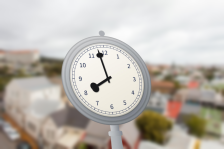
7 h 58 min
